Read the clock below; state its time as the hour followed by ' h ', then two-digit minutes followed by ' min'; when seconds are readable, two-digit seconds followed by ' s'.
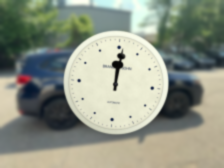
12 h 01 min
